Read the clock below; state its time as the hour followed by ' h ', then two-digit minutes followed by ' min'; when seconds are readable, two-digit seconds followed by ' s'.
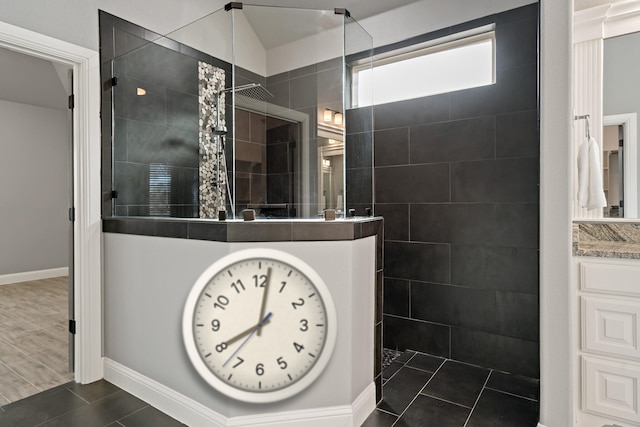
8 h 01 min 37 s
